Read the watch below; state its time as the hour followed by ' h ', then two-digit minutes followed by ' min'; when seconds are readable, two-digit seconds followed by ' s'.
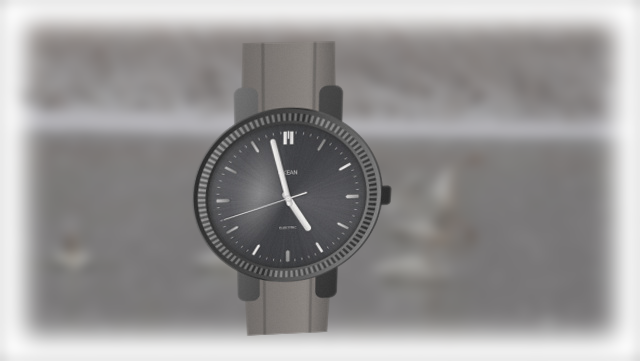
4 h 57 min 42 s
